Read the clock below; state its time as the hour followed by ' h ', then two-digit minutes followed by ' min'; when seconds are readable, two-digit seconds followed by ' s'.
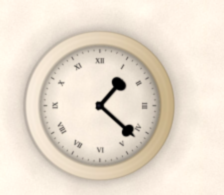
1 h 22 min
